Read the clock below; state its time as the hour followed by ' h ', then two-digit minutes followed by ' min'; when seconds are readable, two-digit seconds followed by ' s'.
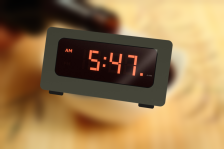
5 h 47 min
